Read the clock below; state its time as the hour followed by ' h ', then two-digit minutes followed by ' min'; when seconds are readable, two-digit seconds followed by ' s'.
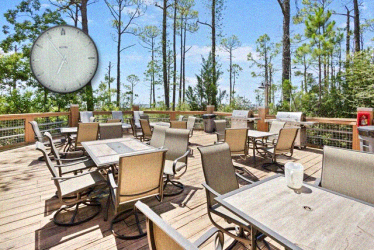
6 h 54 min
